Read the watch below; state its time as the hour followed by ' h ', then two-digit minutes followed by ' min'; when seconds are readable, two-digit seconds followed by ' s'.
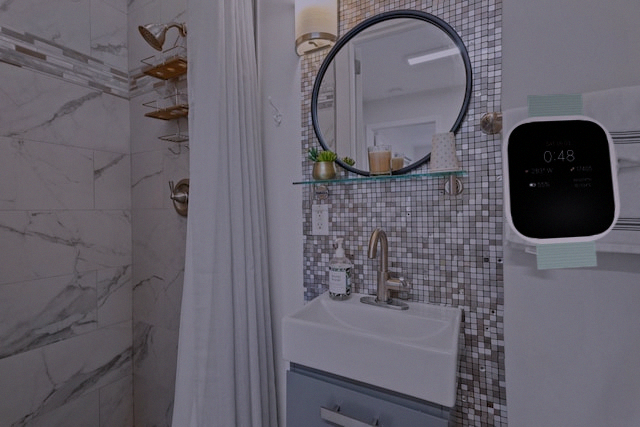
0 h 48 min
